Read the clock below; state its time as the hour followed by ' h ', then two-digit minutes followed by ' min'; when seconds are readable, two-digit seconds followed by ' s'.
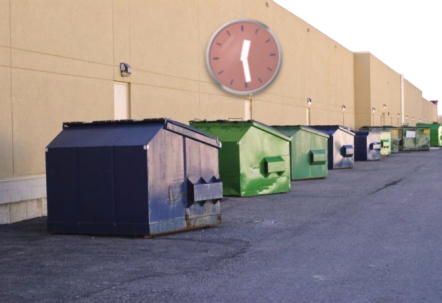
12 h 29 min
